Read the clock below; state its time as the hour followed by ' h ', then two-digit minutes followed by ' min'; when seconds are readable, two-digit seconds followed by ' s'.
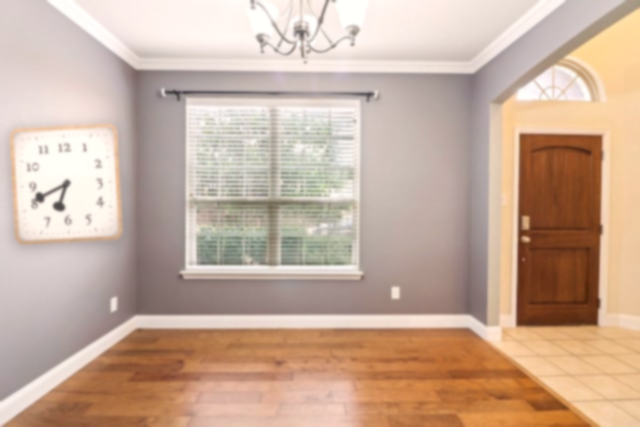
6 h 41 min
